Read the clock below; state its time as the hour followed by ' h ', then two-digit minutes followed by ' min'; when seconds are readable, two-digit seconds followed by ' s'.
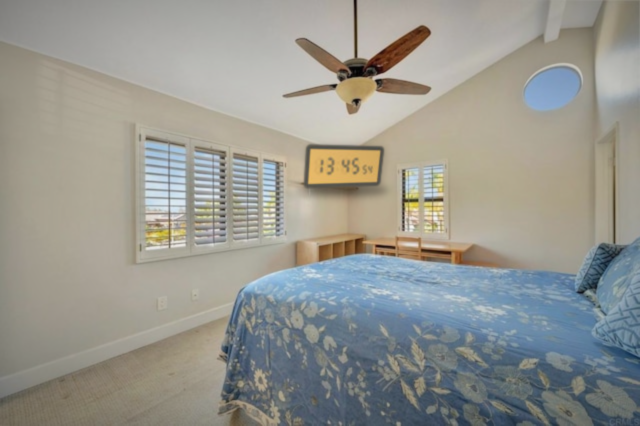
13 h 45 min
